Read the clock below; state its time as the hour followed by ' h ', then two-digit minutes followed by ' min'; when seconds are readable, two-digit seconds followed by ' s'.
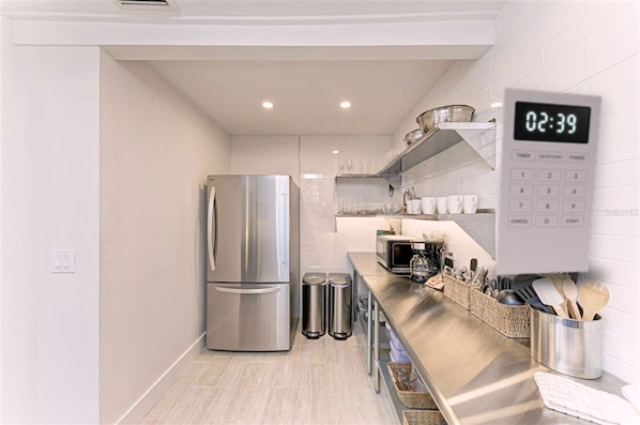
2 h 39 min
